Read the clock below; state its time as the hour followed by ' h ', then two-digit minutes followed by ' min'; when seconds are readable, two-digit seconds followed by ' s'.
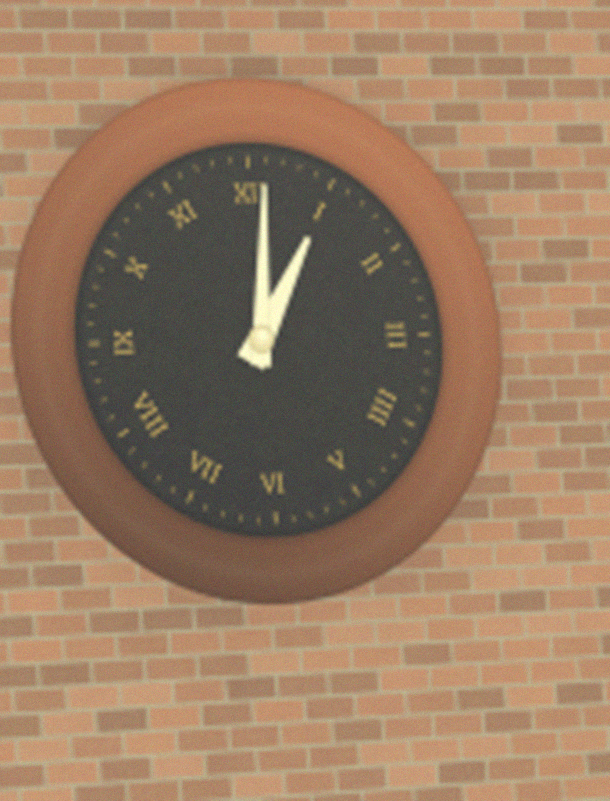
1 h 01 min
